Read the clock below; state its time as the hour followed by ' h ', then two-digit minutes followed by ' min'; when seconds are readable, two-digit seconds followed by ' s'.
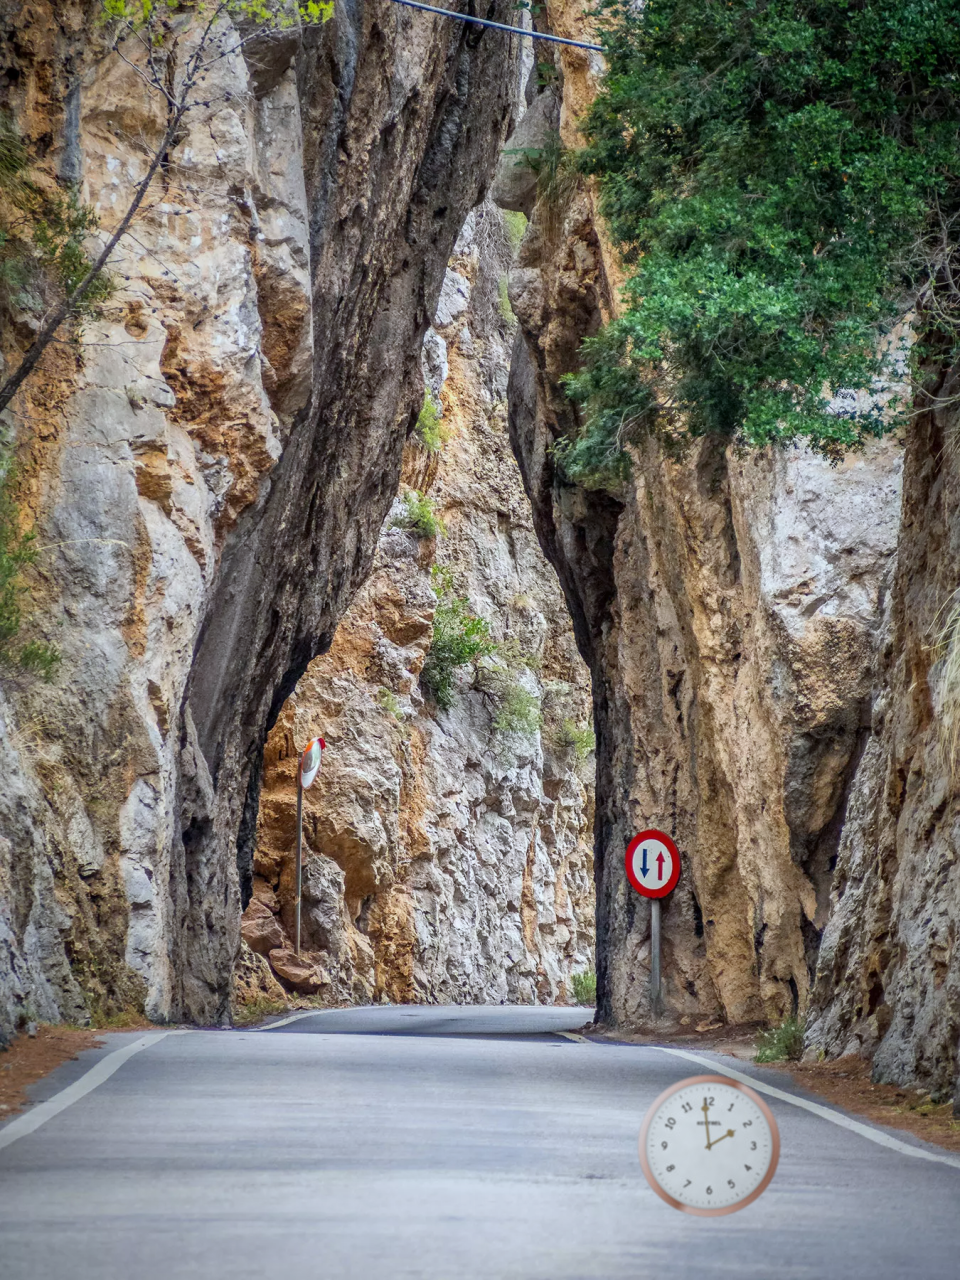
1 h 59 min
